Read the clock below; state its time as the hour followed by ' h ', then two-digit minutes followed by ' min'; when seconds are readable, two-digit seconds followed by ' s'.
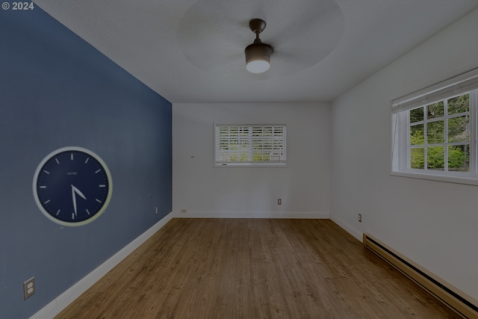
4 h 29 min
